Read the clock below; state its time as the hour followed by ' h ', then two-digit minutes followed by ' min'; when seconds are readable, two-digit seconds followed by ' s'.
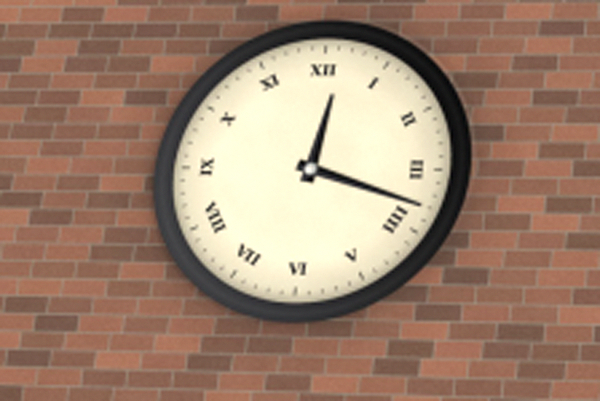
12 h 18 min
